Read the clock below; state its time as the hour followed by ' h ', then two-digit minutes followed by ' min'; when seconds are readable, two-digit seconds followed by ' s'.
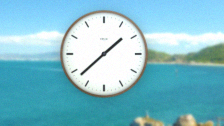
1 h 38 min
